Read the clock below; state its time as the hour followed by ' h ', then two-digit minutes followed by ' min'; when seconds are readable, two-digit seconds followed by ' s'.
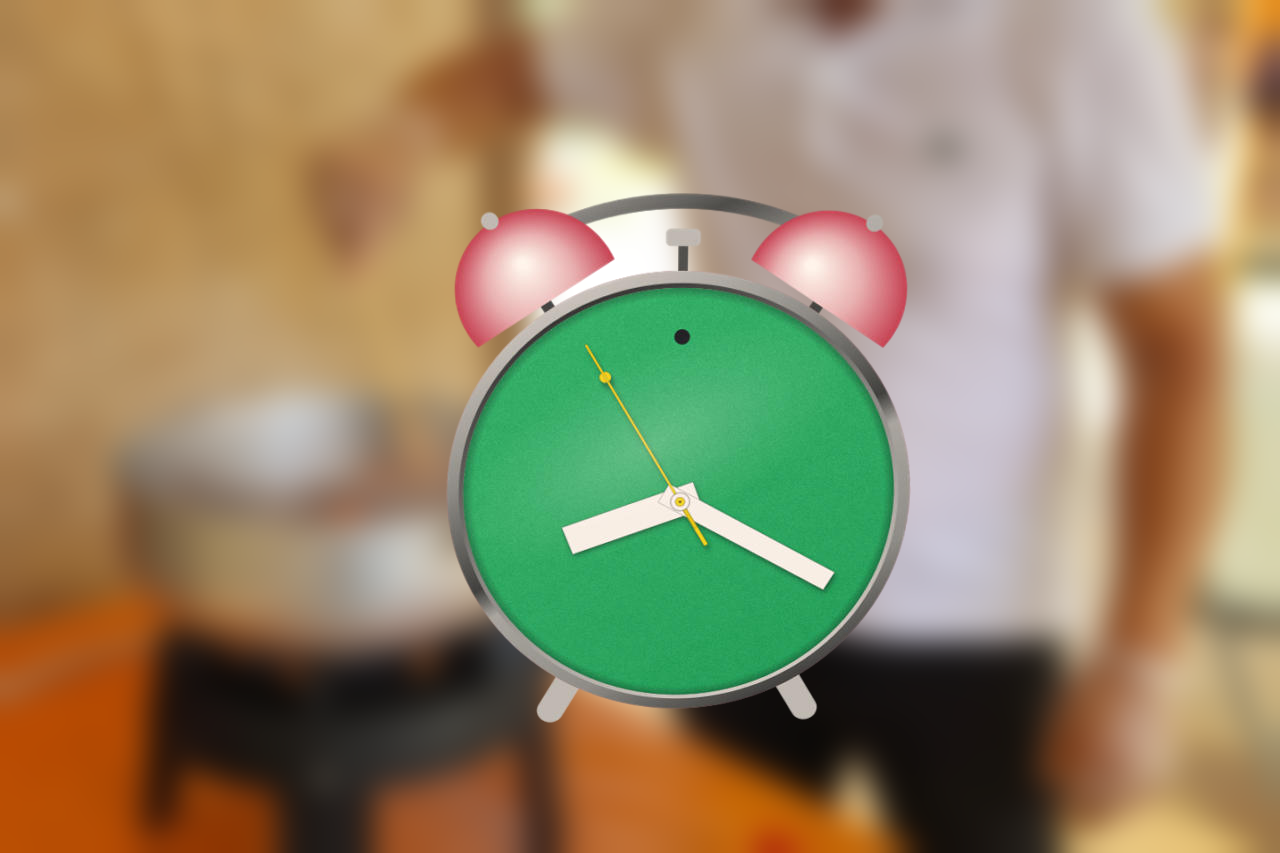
8 h 19 min 55 s
